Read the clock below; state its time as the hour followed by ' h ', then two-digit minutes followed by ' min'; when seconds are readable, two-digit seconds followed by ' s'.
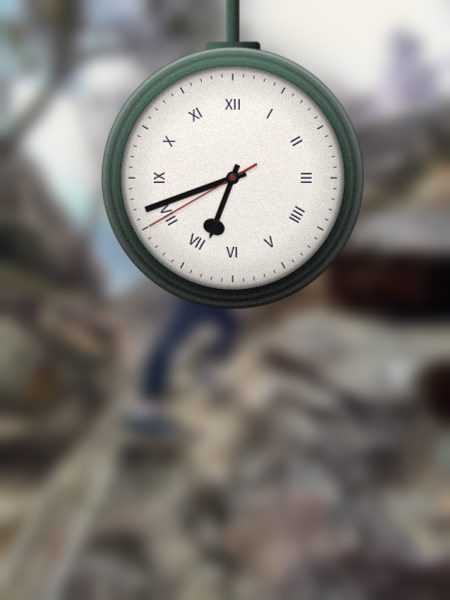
6 h 41 min 40 s
